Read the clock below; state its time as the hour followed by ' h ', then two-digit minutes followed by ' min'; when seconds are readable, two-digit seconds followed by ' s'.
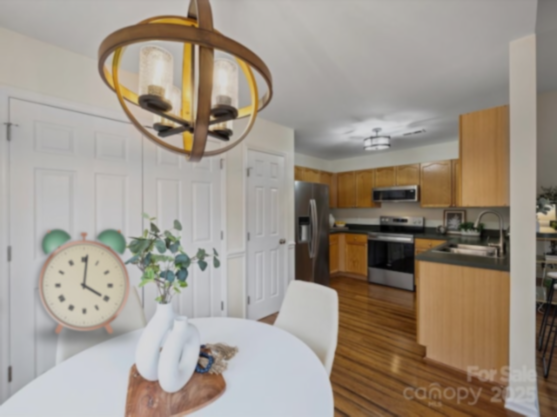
4 h 01 min
